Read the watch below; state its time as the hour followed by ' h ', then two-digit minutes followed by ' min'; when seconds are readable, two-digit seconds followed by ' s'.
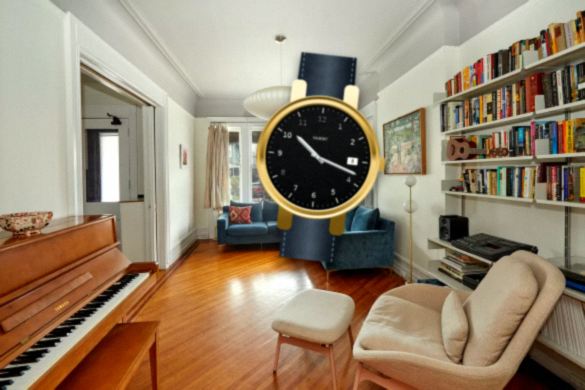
10 h 18 min
